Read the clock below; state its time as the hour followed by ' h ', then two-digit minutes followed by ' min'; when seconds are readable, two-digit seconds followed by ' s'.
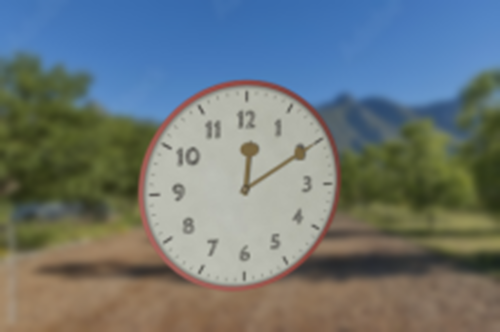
12 h 10 min
